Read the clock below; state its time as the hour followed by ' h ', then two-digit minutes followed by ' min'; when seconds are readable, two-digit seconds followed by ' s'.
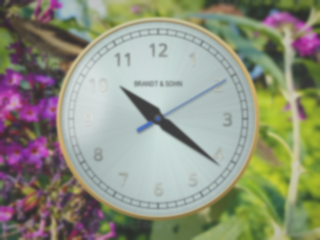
10 h 21 min 10 s
